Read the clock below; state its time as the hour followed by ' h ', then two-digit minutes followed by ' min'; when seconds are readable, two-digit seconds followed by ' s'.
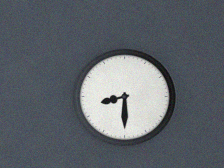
8 h 30 min
